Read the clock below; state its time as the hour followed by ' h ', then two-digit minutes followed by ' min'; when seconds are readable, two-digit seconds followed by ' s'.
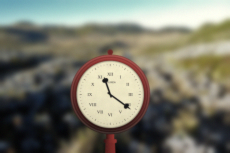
11 h 21 min
